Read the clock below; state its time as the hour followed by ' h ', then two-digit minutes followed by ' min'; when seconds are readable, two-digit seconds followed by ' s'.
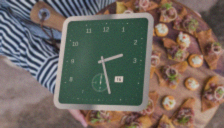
2 h 27 min
